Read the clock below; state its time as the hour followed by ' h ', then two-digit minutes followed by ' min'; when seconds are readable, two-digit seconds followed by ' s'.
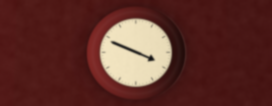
3 h 49 min
